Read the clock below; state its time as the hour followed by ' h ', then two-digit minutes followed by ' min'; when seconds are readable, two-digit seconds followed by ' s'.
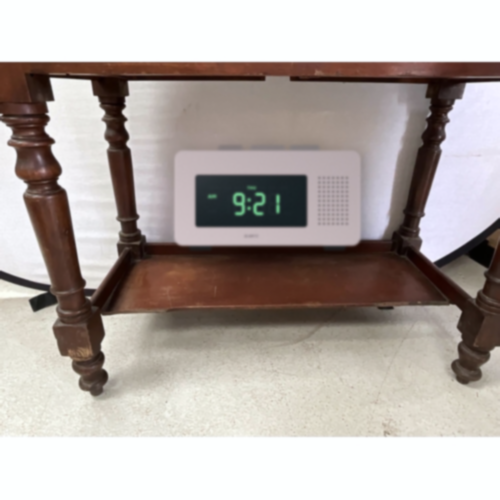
9 h 21 min
